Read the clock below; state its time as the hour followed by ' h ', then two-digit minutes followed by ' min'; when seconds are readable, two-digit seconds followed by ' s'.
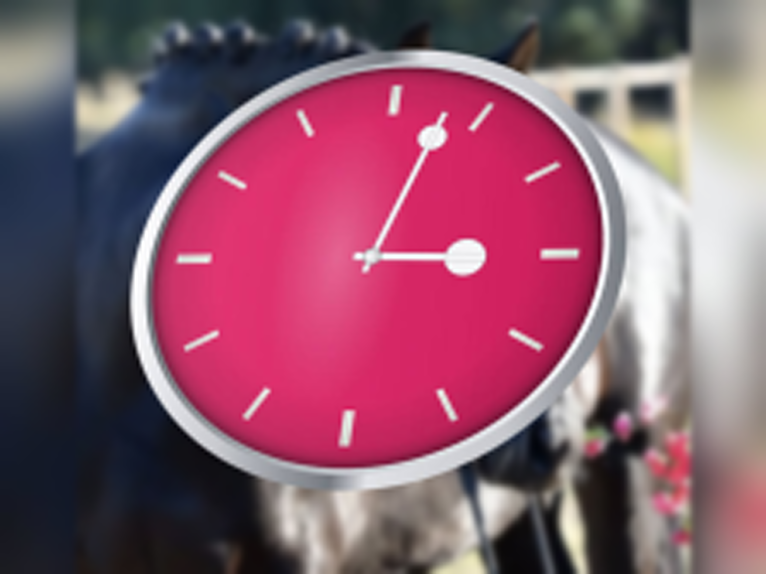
3 h 03 min
